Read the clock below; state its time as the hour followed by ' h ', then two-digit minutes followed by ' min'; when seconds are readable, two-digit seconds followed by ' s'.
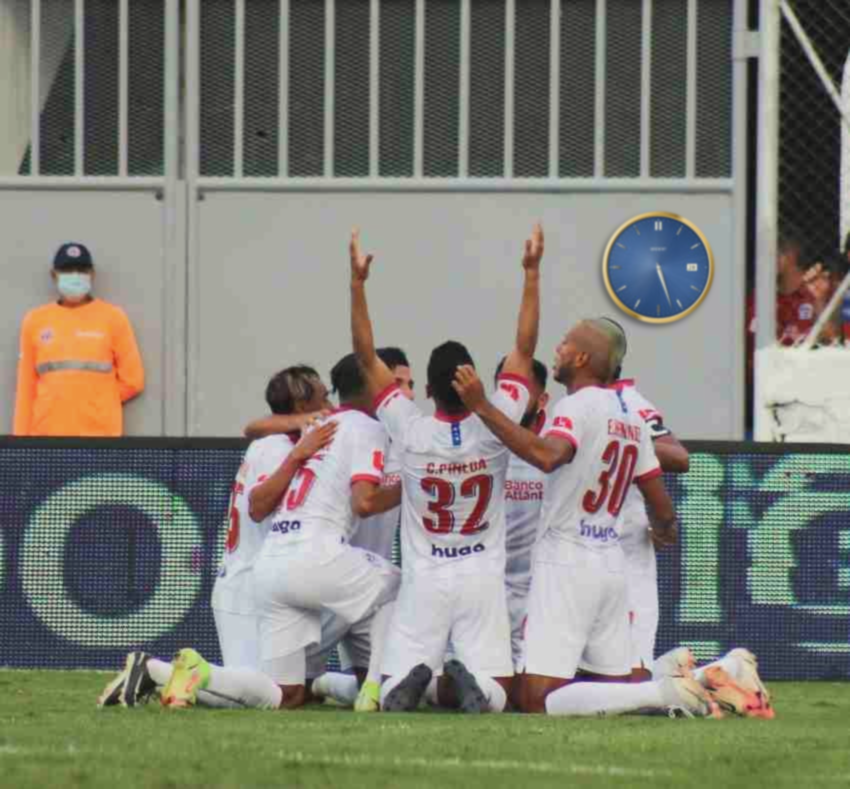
5 h 27 min
